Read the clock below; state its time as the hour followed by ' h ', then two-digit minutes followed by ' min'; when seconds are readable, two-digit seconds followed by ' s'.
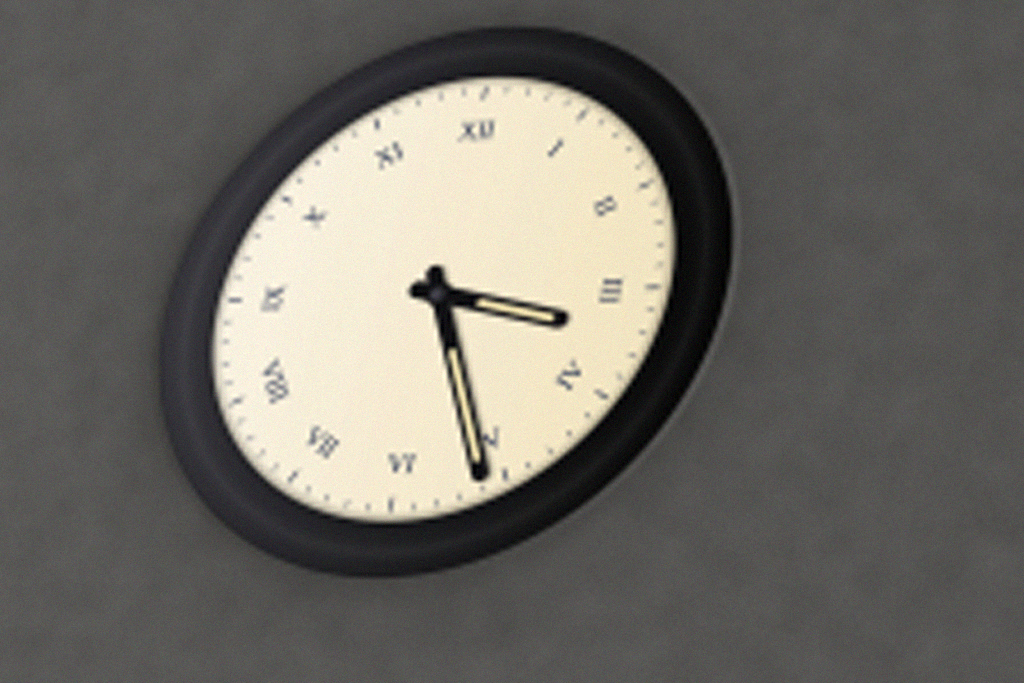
3 h 26 min
